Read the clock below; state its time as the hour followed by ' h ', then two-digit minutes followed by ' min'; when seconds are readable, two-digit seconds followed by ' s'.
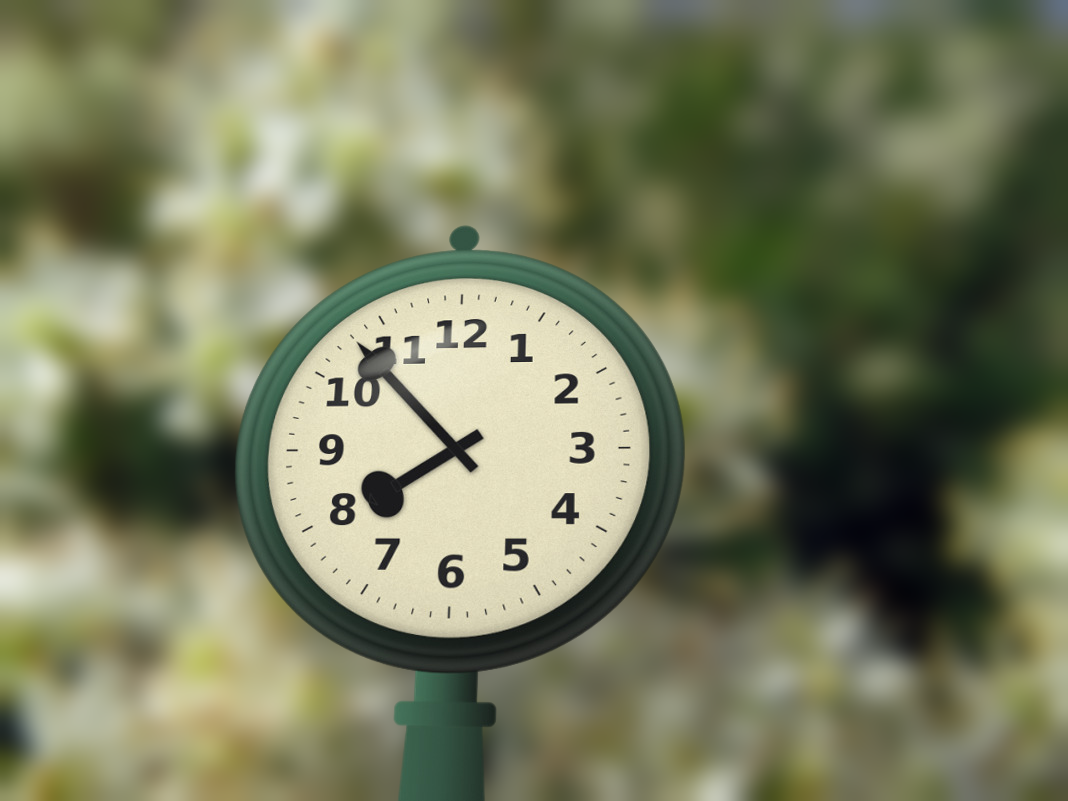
7 h 53 min
